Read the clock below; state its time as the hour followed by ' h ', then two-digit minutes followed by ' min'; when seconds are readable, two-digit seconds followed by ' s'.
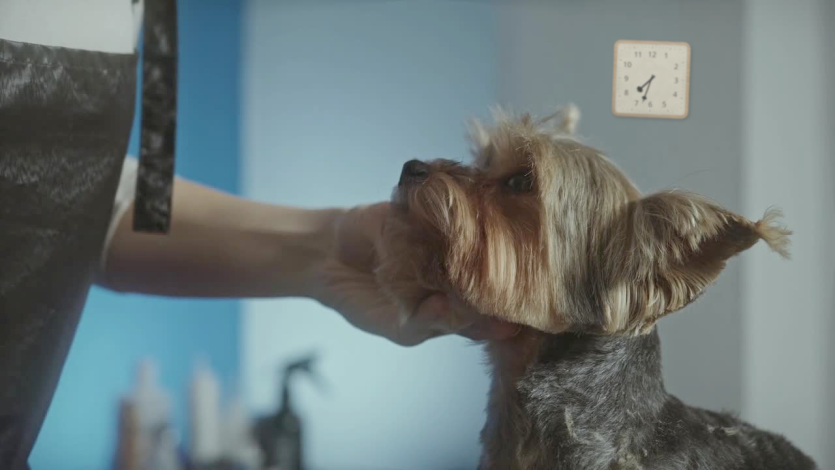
7 h 33 min
